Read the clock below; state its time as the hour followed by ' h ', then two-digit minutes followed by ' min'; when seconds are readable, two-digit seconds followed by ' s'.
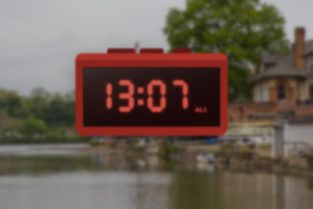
13 h 07 min
